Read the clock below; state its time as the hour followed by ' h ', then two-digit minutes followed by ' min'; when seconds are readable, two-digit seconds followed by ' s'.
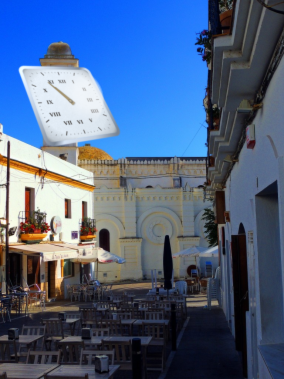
10 h 54 min
